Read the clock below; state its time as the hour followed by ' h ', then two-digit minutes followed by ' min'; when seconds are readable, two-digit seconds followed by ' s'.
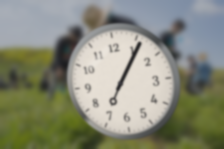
7 h 06 min
